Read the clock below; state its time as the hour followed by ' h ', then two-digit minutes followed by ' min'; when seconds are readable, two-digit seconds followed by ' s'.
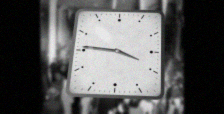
3 h 46 min
